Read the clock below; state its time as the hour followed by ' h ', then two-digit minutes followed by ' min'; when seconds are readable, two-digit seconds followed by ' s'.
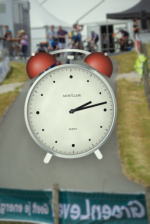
2 h 13 min
